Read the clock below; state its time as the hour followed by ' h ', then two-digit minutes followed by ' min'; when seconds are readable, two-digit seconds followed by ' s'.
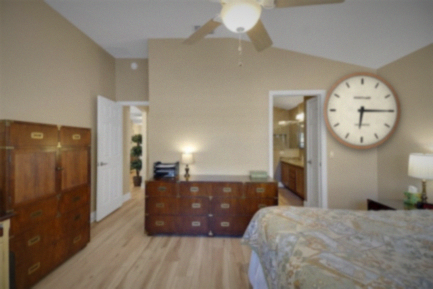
6 h 15 min
